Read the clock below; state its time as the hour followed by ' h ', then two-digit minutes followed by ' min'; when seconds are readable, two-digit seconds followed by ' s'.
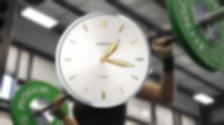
1 h 17 min
